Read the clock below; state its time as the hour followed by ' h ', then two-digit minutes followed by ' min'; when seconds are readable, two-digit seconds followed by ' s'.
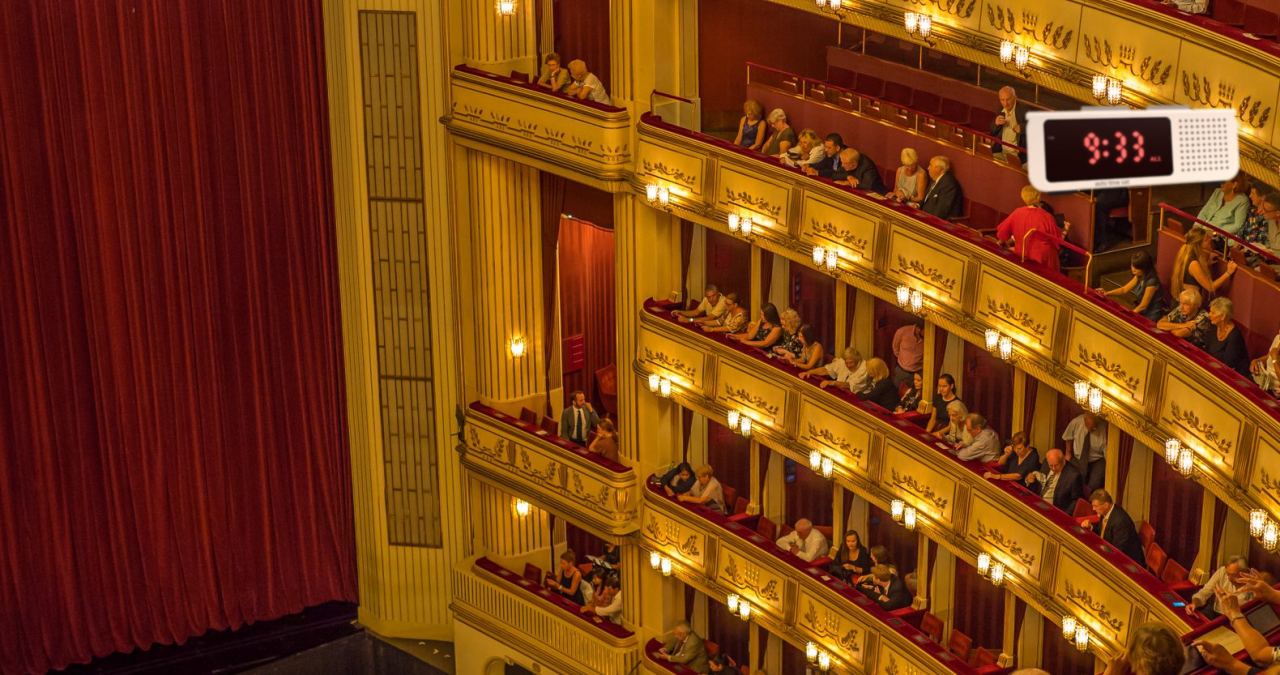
9 h 33 min
